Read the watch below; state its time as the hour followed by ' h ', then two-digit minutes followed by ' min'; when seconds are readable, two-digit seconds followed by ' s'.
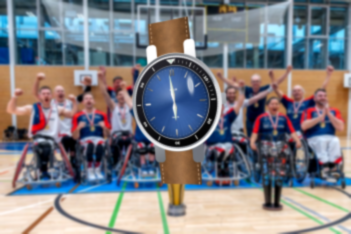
5 h 59 min
